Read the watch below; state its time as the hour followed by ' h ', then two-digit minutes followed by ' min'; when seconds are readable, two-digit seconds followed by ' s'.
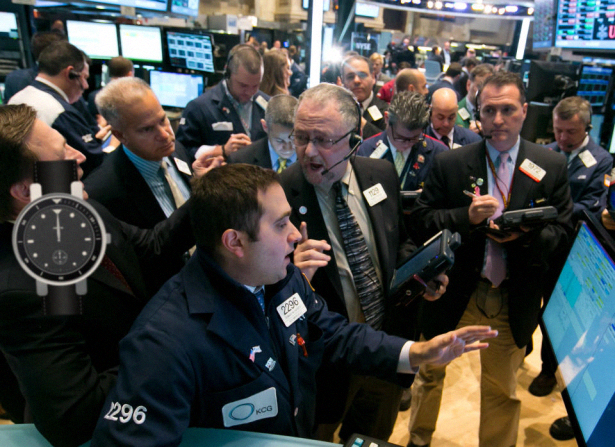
12 h 00 min
